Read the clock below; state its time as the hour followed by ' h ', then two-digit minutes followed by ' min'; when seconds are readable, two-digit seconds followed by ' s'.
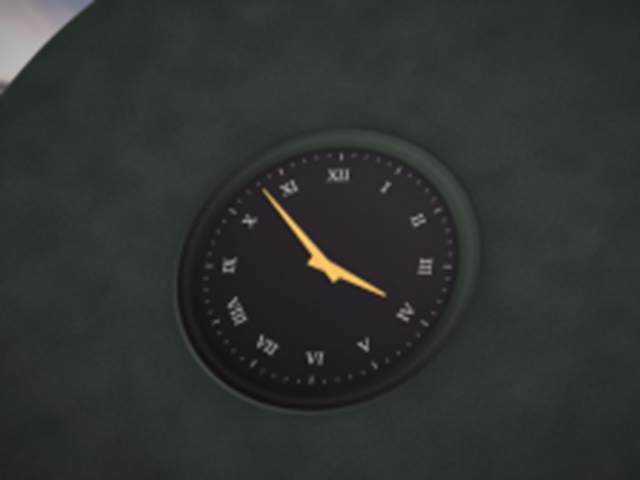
3 h 53 min
